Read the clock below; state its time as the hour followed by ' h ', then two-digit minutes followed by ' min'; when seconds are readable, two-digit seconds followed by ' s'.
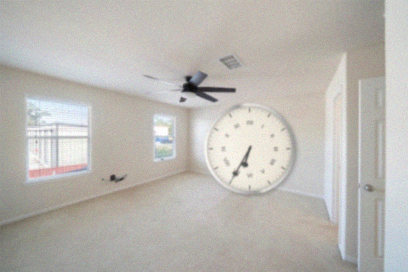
6 h 35 min
